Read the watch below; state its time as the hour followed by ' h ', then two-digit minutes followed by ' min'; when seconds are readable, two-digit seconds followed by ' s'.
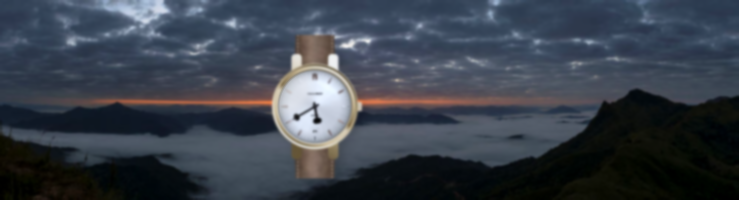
5 h 40 min
